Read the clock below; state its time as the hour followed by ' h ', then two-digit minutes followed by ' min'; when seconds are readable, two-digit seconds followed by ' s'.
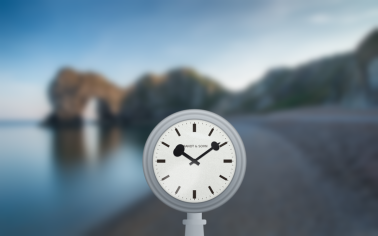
10 h 09 min
